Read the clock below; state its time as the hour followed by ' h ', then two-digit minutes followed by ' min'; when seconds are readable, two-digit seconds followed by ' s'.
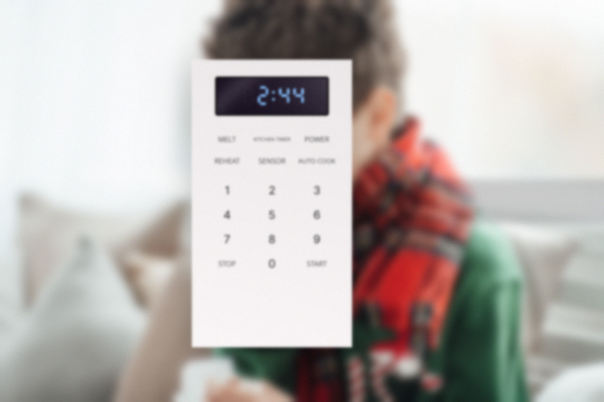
2 h 44 min
